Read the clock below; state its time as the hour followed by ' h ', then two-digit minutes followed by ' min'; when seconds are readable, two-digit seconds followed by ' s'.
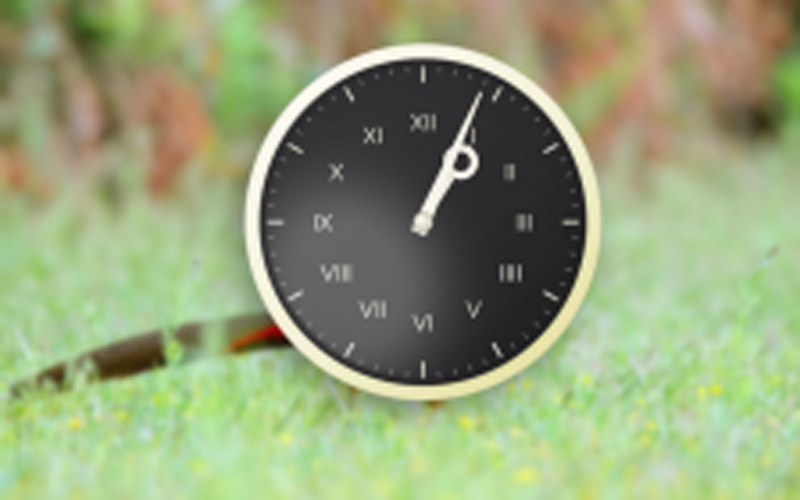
1 h 04 min
